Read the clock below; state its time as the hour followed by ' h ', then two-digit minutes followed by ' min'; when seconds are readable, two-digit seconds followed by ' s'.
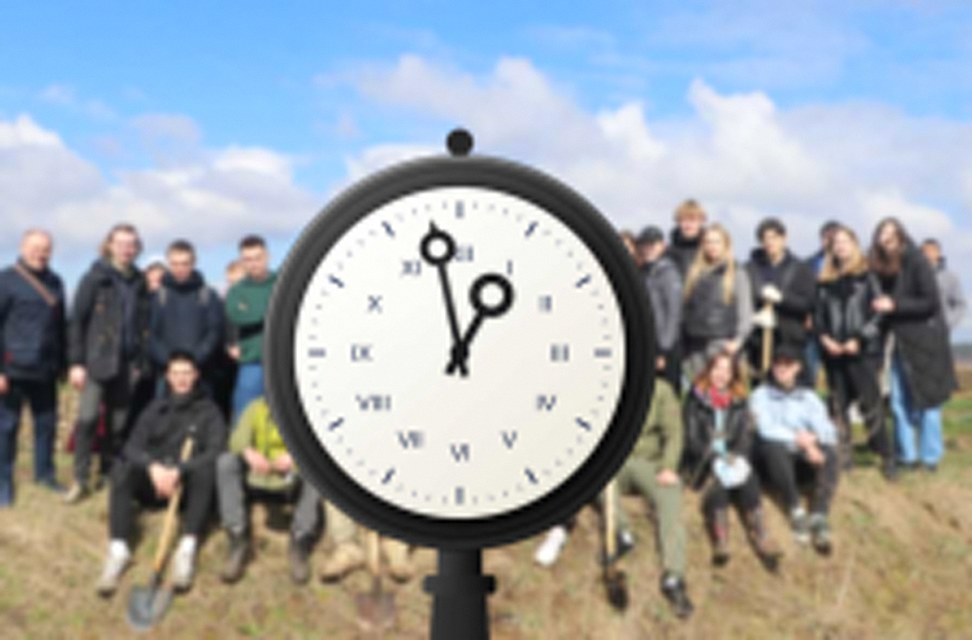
12 h 58 min
